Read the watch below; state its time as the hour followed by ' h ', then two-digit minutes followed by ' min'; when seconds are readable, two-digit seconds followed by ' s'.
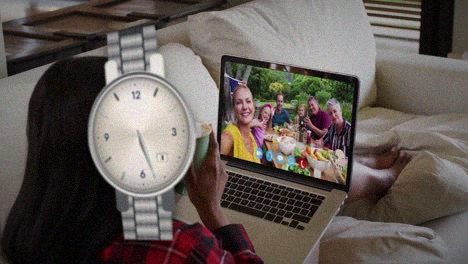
5 h 27 min
